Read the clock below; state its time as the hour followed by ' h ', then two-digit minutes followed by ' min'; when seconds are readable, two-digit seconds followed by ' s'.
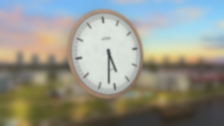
5 h 32 min
